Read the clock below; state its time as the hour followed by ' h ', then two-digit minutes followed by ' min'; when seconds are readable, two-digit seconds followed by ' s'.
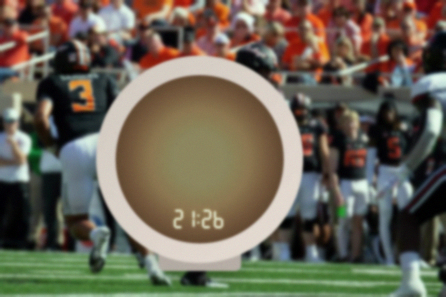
21 h 26 min
